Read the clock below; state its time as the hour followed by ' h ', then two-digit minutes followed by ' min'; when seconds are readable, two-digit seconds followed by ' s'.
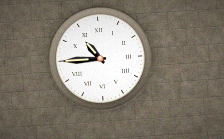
10 h 45 min
